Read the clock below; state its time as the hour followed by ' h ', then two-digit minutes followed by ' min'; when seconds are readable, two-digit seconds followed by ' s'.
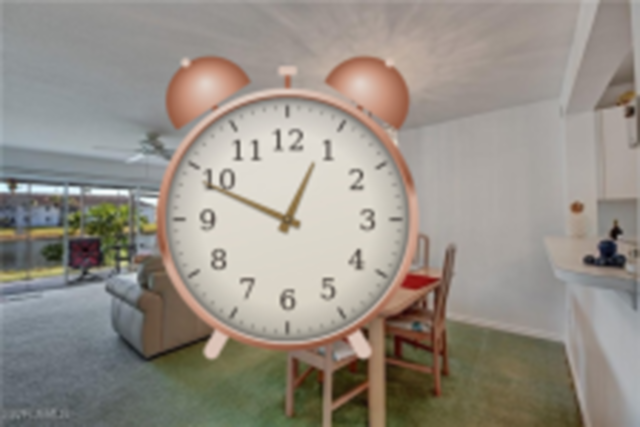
12 h 49 min
